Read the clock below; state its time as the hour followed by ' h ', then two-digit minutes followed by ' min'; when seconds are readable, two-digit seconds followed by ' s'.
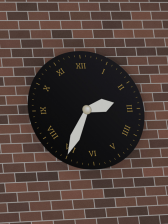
2 h 35 min
